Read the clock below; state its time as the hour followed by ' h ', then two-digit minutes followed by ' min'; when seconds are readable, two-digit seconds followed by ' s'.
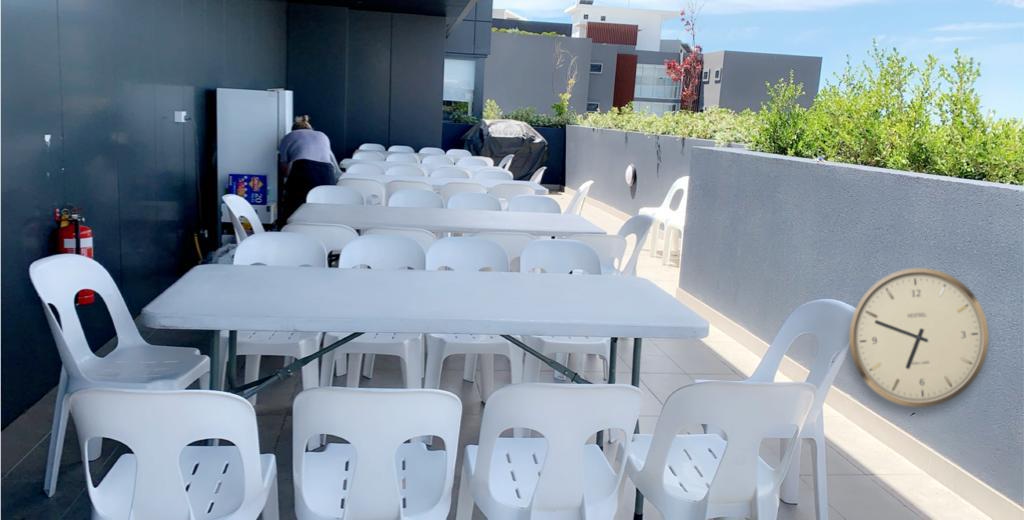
6 h 49 min
